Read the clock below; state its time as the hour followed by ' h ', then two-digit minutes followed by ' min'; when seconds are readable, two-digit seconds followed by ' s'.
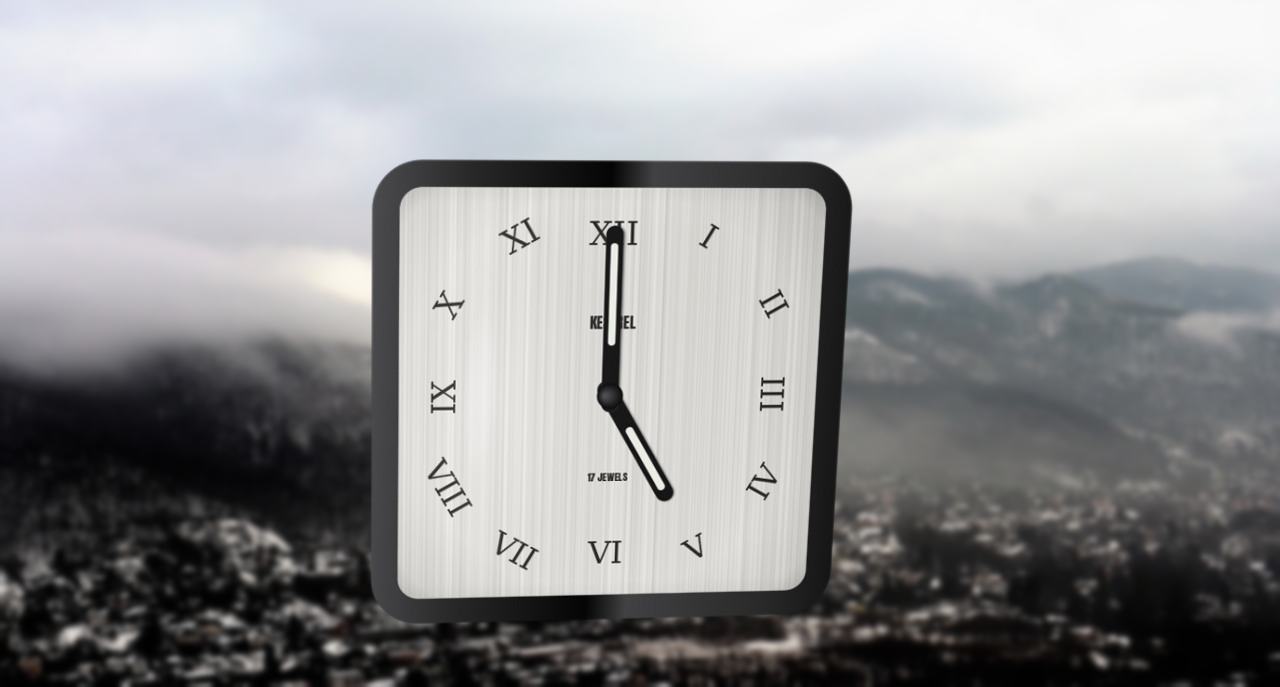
5 h 00 min
